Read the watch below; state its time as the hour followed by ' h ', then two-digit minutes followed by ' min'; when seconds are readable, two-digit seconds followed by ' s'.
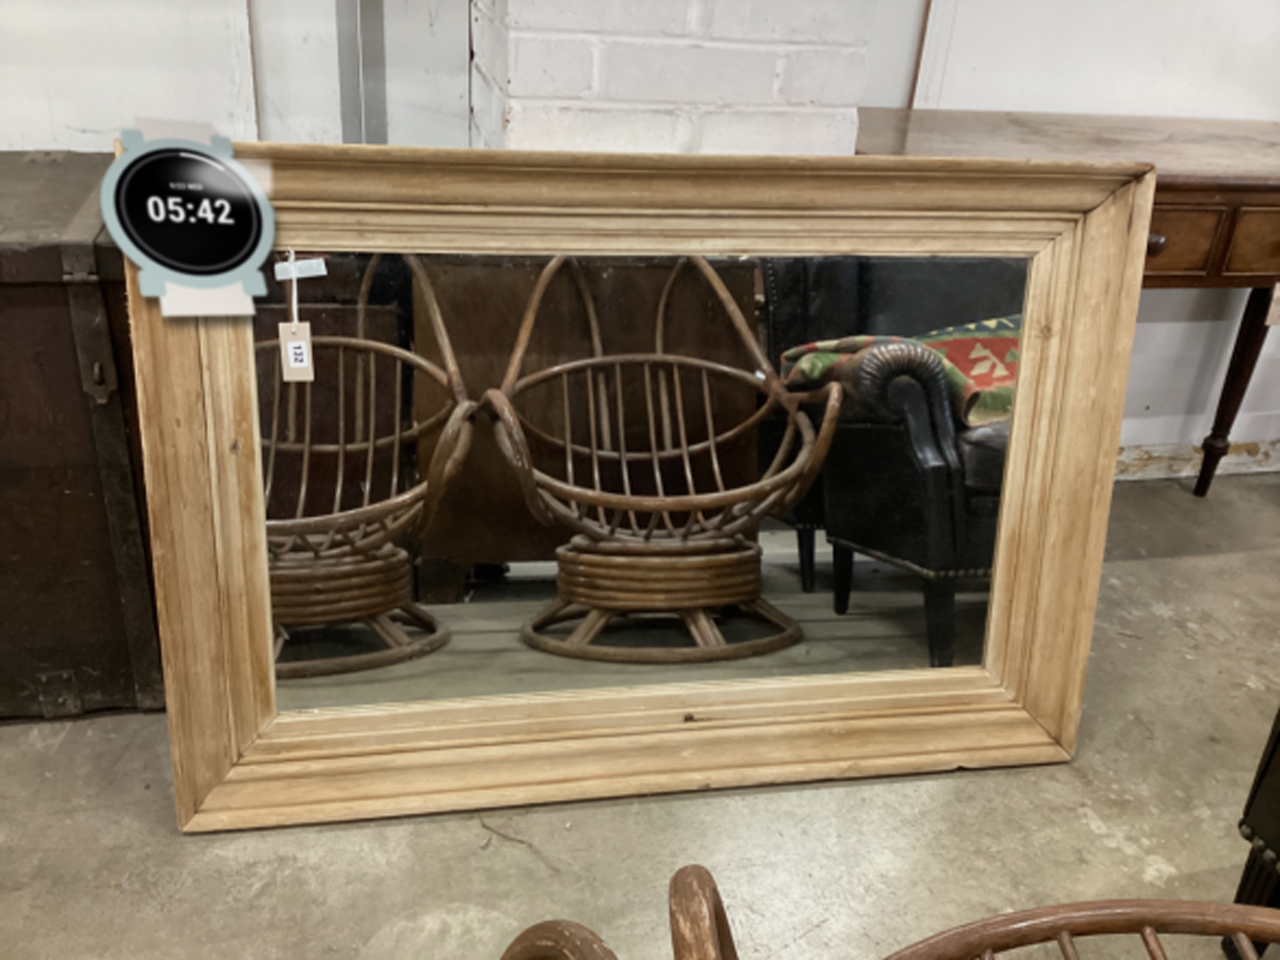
5 h 42 min
